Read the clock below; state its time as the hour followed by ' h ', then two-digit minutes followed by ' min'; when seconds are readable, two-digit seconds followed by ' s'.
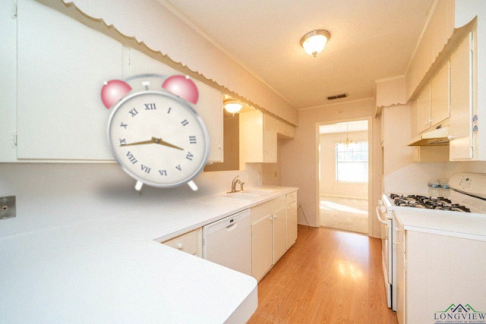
3 h 44 min
